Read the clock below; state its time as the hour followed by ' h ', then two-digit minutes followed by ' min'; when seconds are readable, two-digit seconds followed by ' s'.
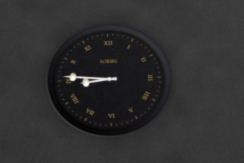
8 h 46 min
